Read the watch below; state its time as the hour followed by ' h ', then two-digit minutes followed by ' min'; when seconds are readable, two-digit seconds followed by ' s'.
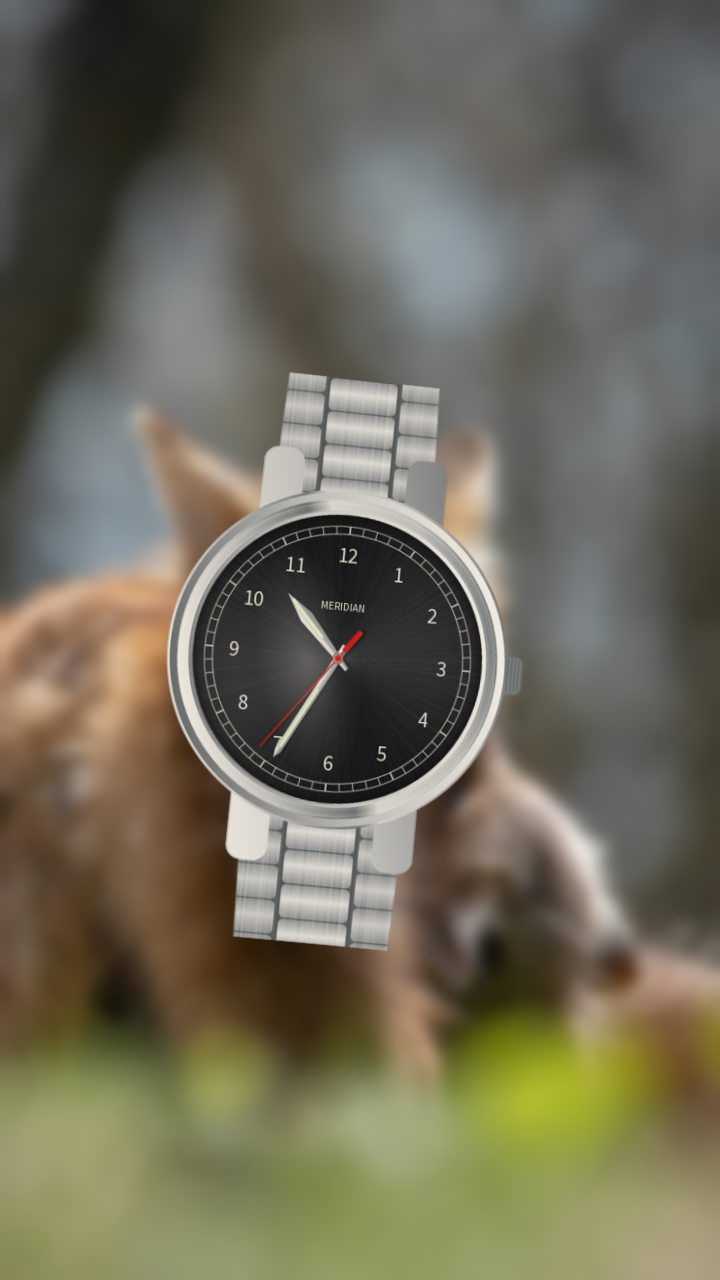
10 h 34 min 36 s
